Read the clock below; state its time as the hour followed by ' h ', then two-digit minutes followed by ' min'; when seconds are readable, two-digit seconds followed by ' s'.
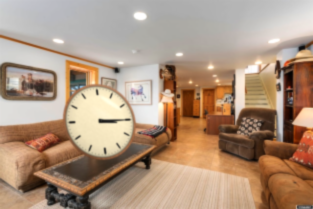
3 h 15 min
